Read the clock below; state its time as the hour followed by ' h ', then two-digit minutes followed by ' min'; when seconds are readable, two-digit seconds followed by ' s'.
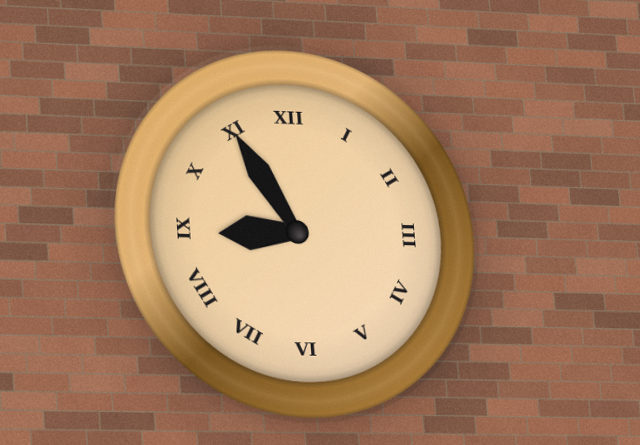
8 h 55 min
